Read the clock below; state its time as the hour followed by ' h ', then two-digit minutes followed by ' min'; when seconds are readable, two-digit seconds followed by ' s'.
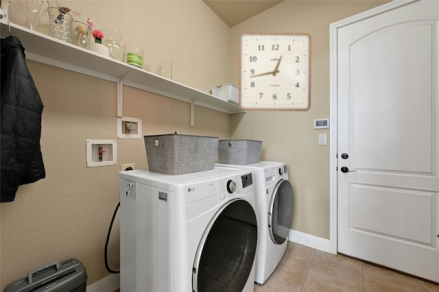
12 h 43 min
